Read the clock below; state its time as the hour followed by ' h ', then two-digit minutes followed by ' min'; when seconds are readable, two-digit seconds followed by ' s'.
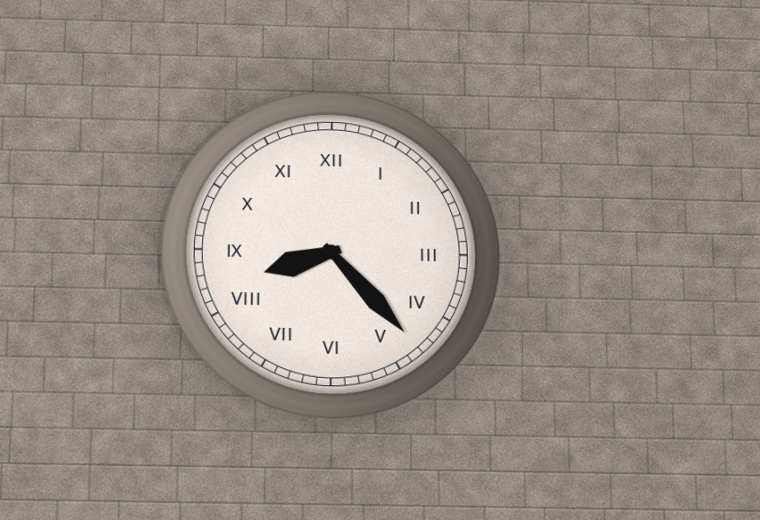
8 h 23 min
